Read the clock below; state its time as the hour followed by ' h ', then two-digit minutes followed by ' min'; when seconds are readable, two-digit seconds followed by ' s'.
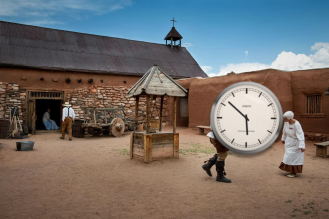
5 h 52 min
